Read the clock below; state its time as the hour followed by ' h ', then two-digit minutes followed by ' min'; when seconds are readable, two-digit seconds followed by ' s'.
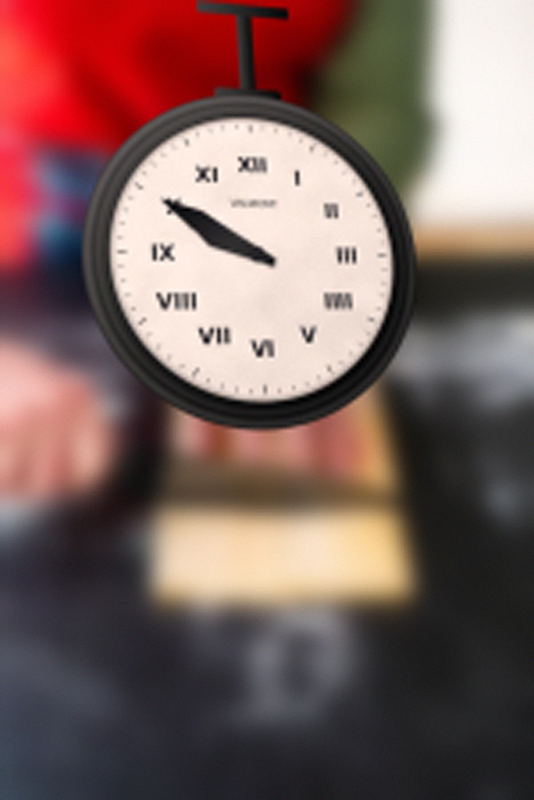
9 h 50 min
